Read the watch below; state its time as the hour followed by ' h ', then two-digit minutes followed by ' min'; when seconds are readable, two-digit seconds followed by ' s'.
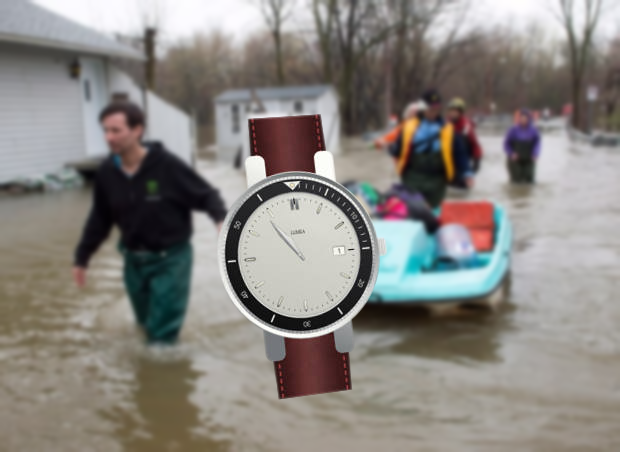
10 h 54 min
